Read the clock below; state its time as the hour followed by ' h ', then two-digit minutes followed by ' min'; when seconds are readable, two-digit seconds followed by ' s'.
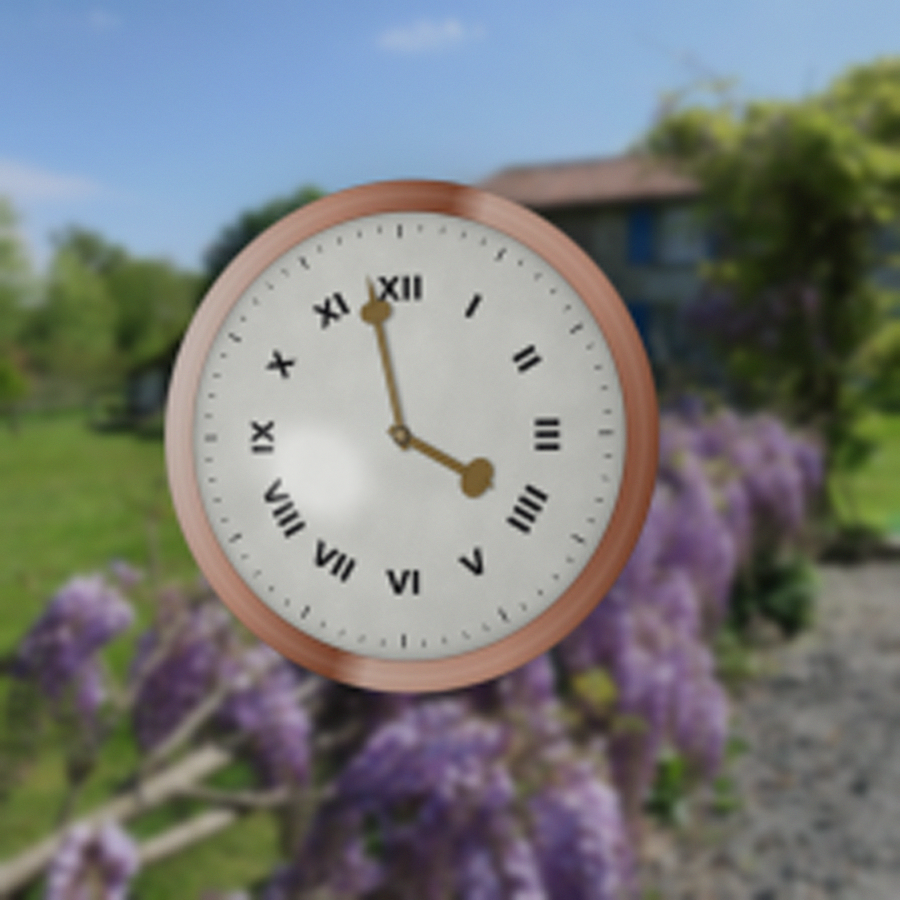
3 h 58 min
